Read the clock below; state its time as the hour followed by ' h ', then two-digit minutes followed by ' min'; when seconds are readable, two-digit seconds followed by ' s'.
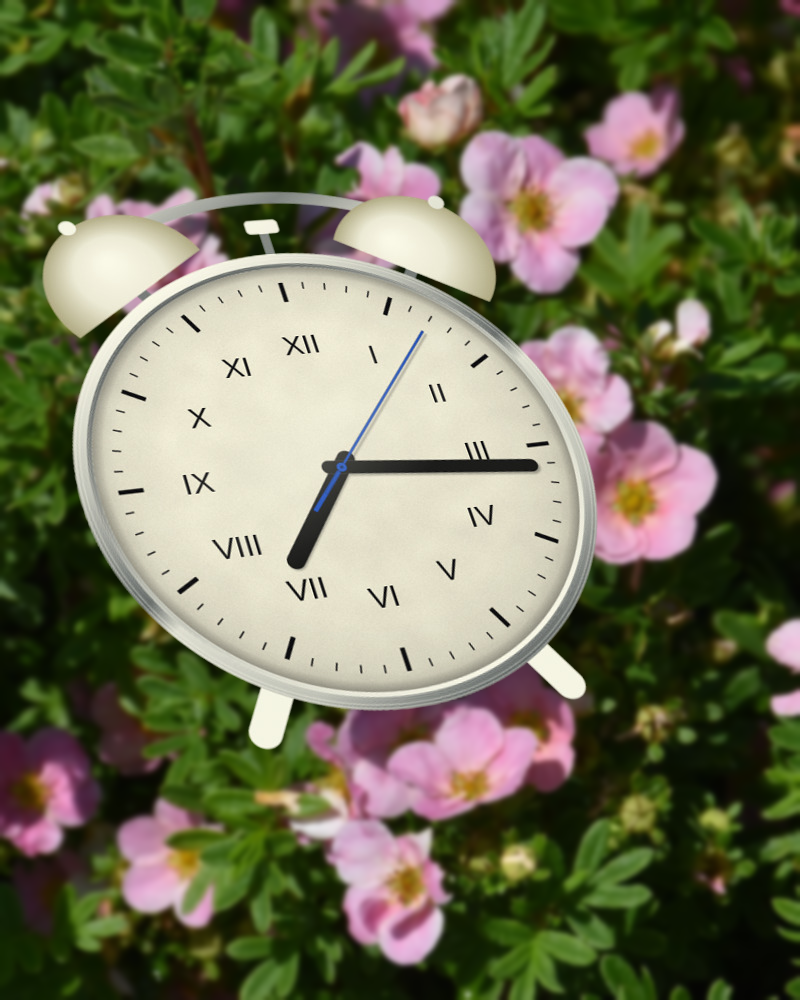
7 h 16 min 07 s
